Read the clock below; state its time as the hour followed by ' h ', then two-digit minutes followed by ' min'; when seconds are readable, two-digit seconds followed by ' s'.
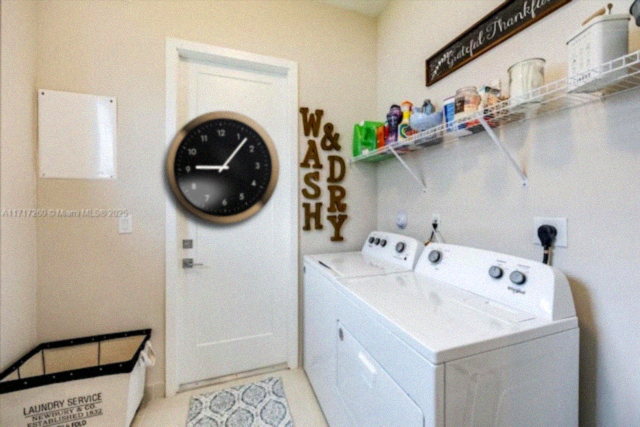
9 h 07 min
